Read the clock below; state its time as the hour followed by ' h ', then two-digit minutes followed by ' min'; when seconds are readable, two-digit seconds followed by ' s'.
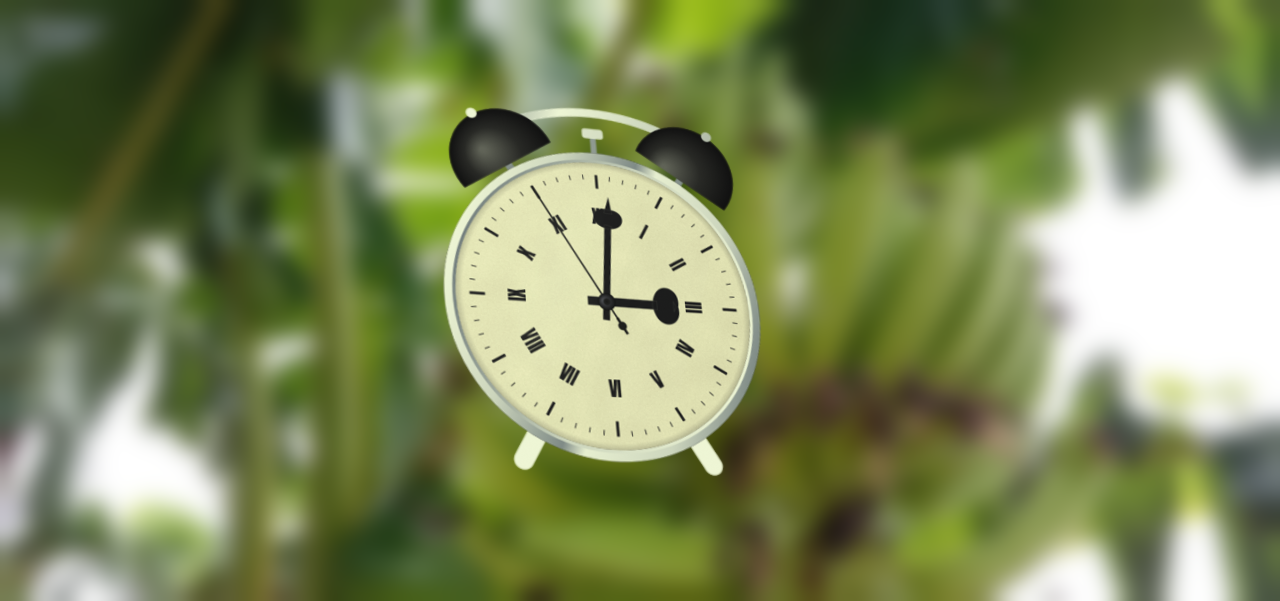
3 h 00 min 55 s
